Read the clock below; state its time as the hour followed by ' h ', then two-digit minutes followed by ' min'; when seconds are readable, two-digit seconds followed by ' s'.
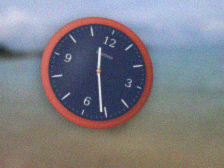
11 h 26 min
